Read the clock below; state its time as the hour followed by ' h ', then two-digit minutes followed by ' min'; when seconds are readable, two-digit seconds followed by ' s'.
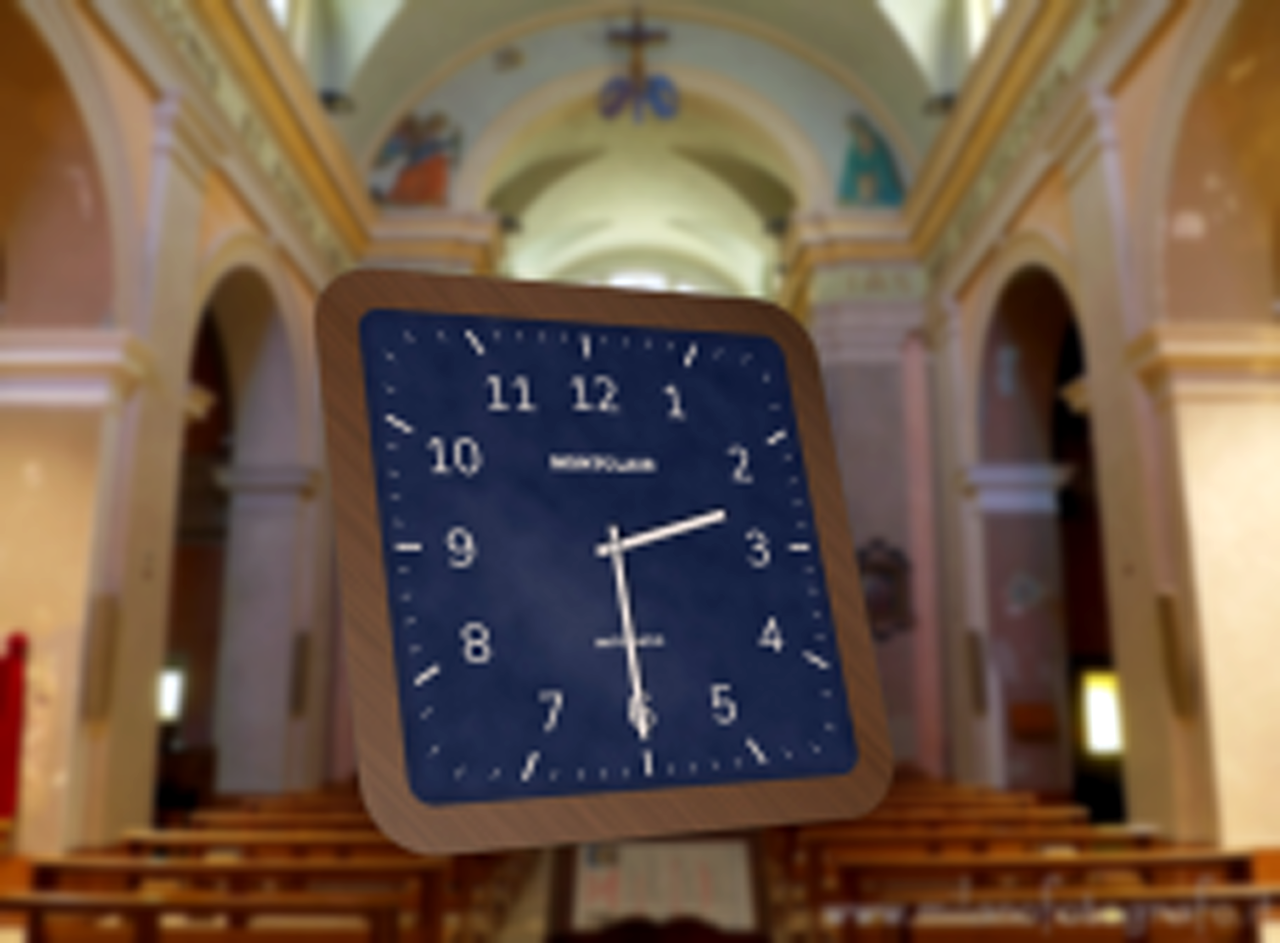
2 h 30 min
